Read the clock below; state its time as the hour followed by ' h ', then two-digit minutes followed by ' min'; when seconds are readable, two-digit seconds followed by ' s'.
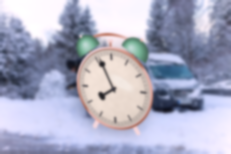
7 h 56 min
